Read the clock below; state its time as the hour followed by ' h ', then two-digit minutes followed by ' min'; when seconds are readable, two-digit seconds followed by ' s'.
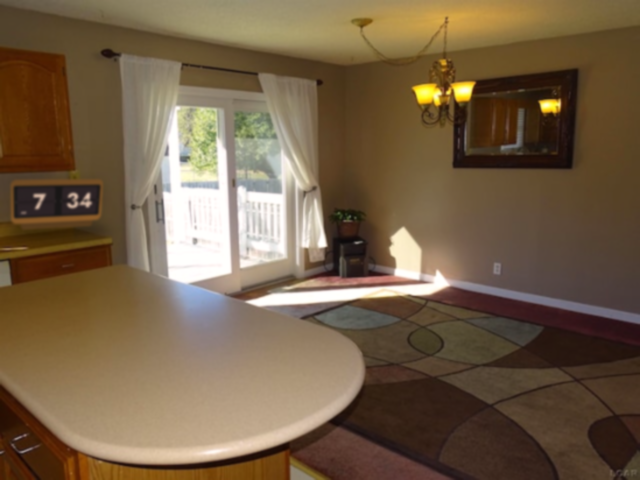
7 h 34 min
